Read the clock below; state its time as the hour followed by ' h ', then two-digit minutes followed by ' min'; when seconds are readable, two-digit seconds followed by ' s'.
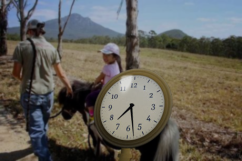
7 h 28 min
